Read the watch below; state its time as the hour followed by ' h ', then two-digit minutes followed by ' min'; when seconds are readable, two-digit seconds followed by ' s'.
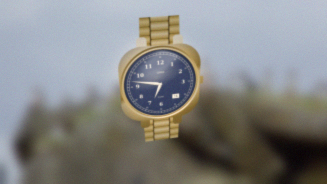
6 h 47 min
